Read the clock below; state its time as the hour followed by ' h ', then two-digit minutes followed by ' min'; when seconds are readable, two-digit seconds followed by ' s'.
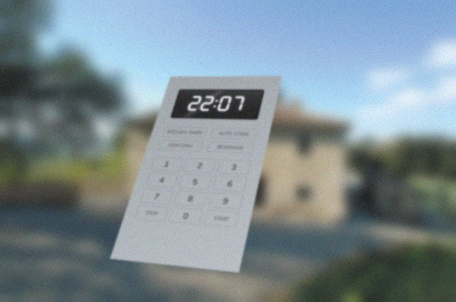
22 h 07 min
